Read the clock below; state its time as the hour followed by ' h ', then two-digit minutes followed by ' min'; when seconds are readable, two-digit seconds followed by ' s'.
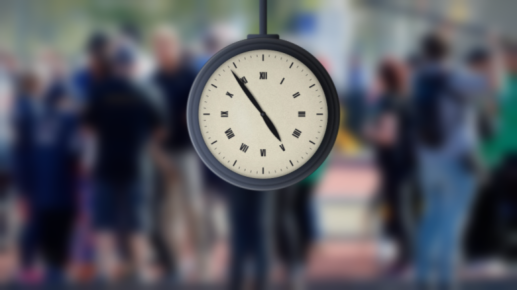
4 h 54 min
